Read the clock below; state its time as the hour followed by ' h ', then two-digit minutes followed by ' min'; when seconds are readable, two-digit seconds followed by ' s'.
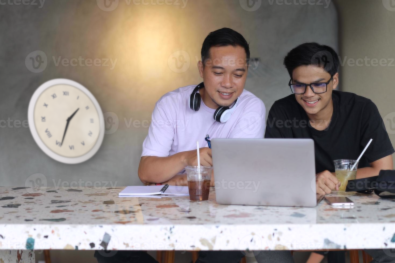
1 h 34 min
